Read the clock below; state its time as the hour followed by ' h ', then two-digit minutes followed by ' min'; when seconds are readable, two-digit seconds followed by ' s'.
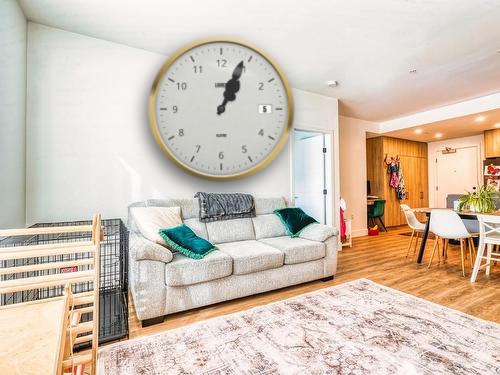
1 h 04 min
